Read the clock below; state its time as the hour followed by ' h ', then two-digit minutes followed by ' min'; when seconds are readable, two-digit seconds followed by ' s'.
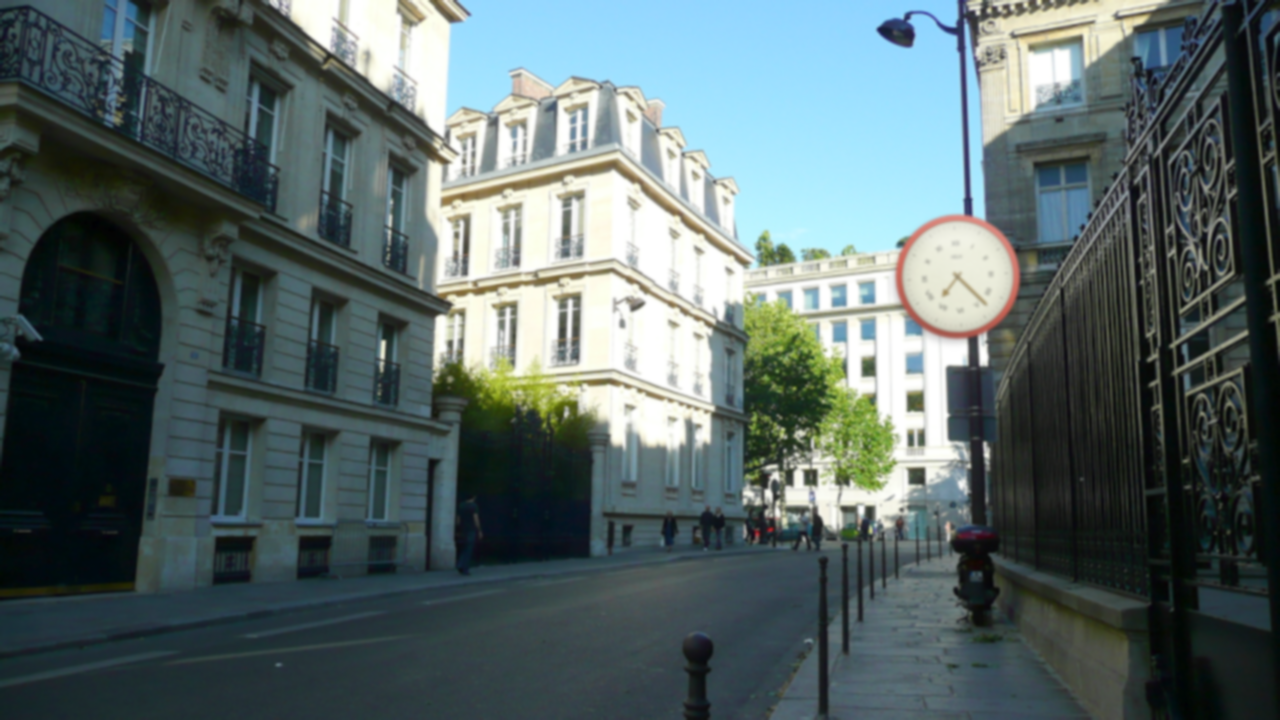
7 h 23 min
